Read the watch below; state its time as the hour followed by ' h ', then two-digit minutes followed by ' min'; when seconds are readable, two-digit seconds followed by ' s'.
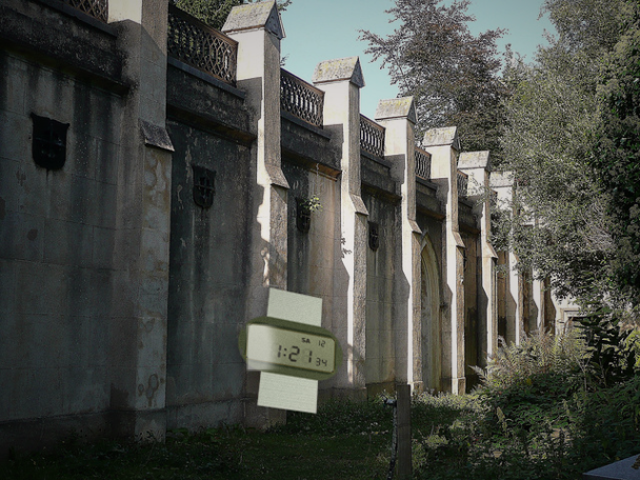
1 h 21 min 34 s
